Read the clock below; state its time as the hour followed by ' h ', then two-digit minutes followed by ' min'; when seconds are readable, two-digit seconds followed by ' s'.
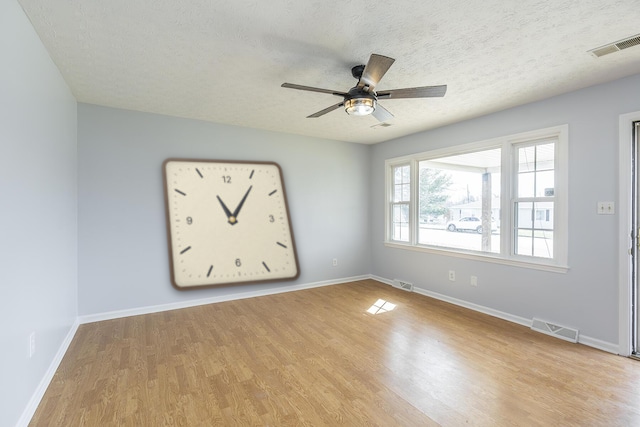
11 h 06 min
